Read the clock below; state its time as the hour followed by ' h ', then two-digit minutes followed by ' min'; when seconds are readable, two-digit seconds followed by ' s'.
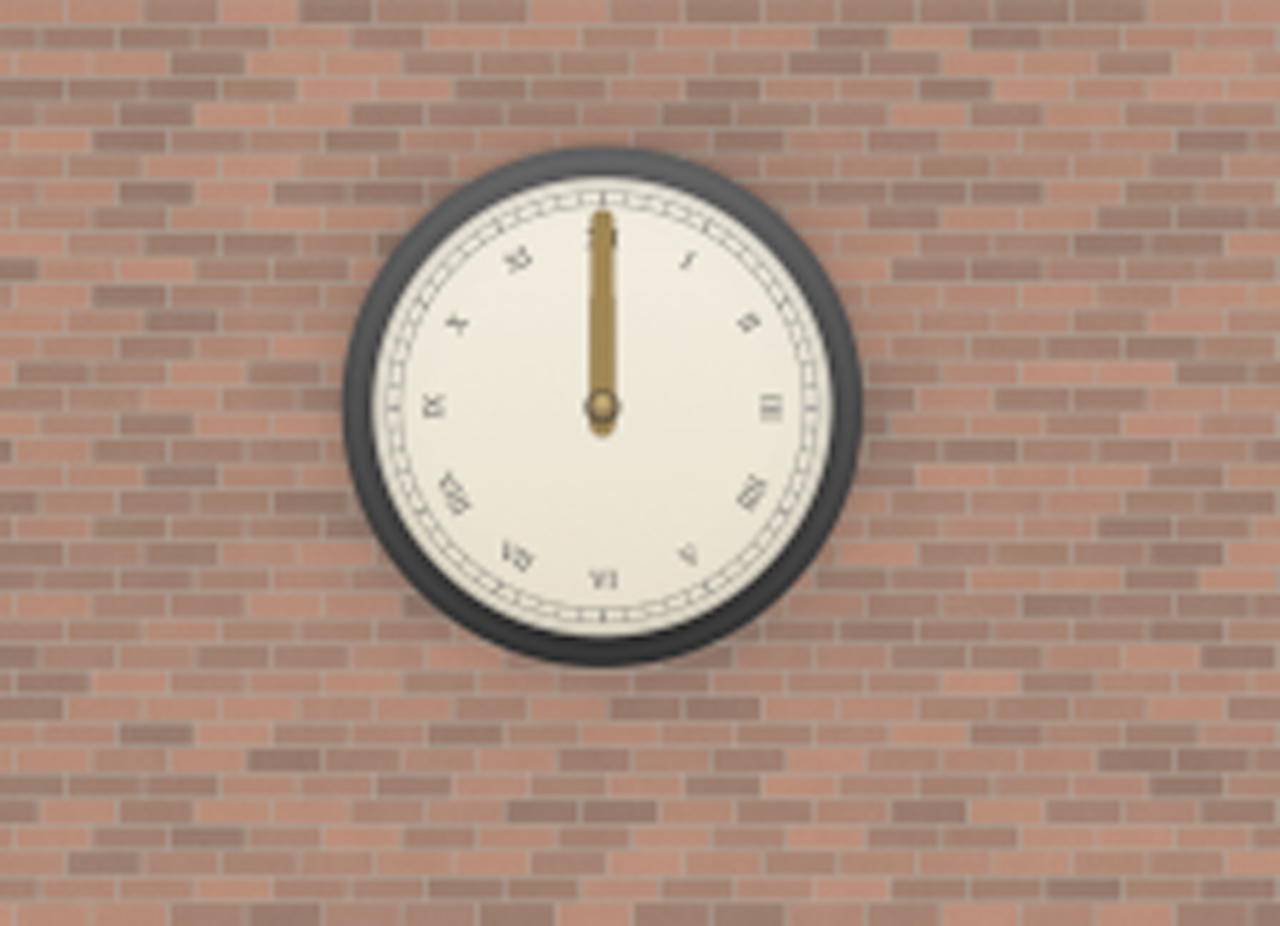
12 h 00 min
